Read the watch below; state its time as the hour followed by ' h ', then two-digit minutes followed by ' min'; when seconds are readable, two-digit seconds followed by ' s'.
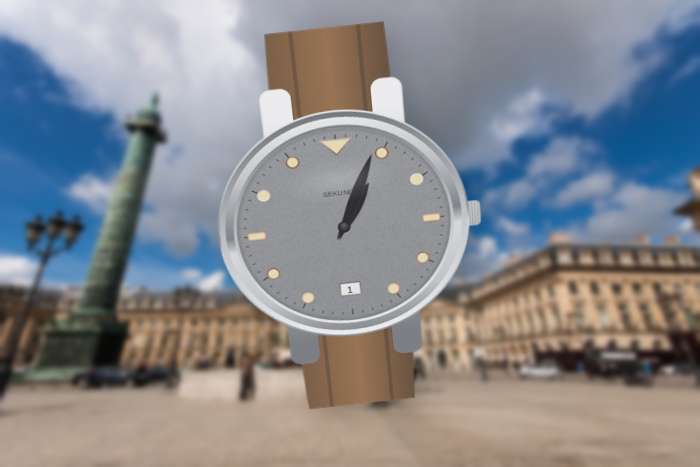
1 h 04 min
